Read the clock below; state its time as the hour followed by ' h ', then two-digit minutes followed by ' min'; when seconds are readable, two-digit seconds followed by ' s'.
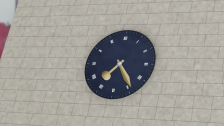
7 h 24 min
